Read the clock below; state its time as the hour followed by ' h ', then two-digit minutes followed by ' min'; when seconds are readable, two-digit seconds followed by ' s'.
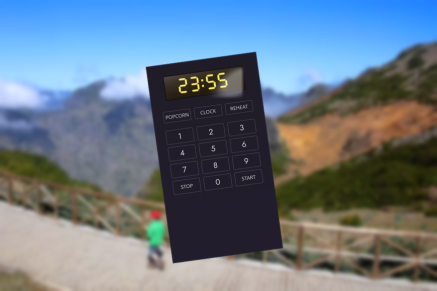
23 h 55 min
